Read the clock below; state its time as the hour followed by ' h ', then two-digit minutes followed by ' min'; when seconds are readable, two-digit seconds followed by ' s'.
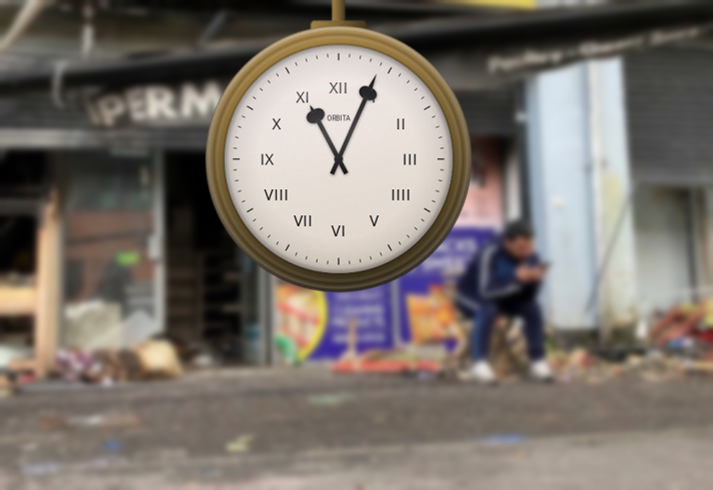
11 h 04 min
